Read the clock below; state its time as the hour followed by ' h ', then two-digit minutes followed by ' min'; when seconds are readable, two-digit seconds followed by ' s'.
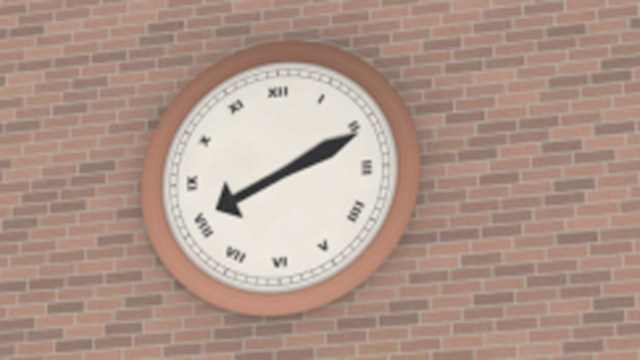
8 h 11 min
